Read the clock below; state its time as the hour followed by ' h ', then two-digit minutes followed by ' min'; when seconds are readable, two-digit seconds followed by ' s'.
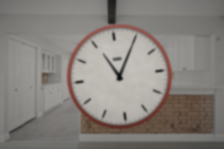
11 h 05 min
